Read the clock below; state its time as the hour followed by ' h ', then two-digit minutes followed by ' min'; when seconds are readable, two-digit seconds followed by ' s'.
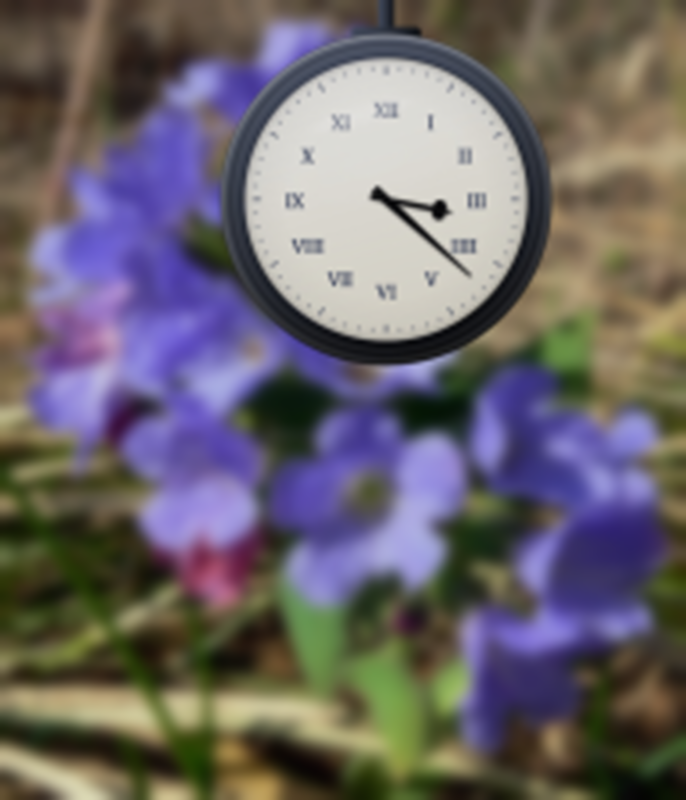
3 h 22 min
